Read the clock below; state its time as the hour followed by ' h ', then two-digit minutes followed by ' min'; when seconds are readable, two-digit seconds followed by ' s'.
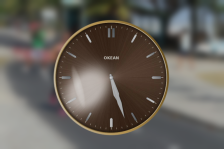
5 h 27 min
